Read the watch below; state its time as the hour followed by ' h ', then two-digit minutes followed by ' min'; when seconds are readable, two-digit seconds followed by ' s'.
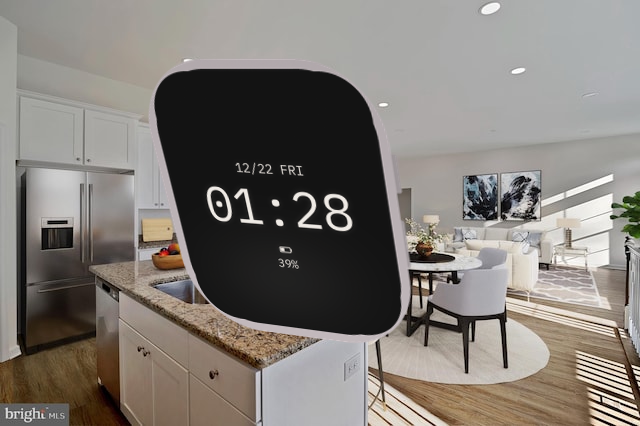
1 h 28 min
